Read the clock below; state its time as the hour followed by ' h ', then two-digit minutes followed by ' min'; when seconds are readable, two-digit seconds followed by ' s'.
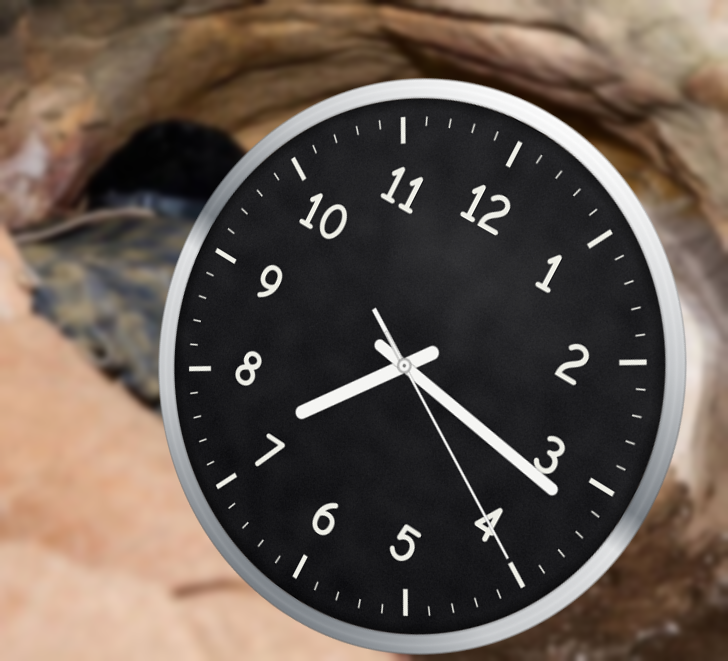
7 h 16 min 20 s
